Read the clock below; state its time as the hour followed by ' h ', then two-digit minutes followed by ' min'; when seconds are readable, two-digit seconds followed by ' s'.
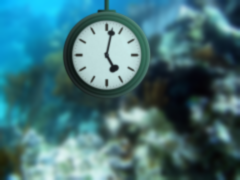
5 h 02 min
